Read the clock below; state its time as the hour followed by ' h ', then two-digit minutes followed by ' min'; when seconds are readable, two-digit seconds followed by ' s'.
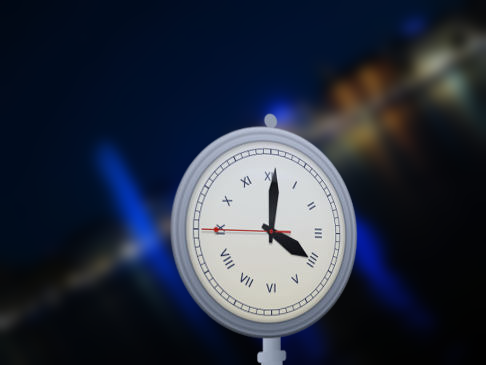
4 h 00 min 45 s
